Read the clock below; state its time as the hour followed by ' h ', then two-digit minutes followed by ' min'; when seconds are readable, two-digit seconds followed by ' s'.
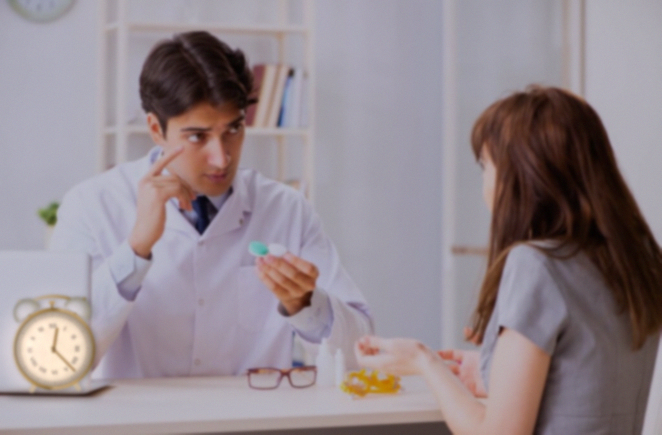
12 h 23 min
